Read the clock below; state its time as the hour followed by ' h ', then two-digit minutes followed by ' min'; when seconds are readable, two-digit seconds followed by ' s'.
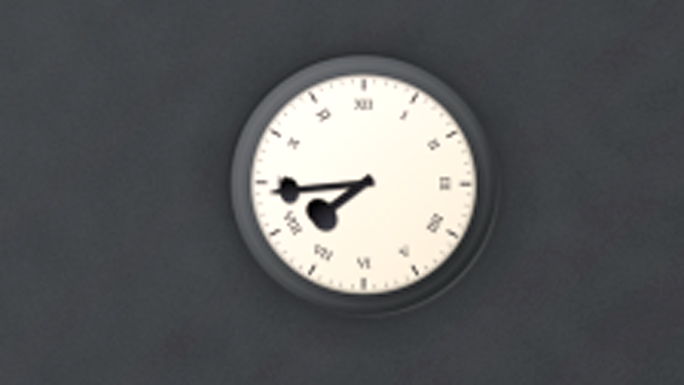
7 h 44 min
